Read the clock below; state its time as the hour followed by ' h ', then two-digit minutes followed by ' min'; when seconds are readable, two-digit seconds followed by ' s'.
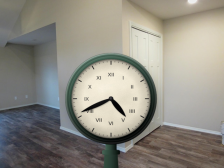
4 h 41 min
